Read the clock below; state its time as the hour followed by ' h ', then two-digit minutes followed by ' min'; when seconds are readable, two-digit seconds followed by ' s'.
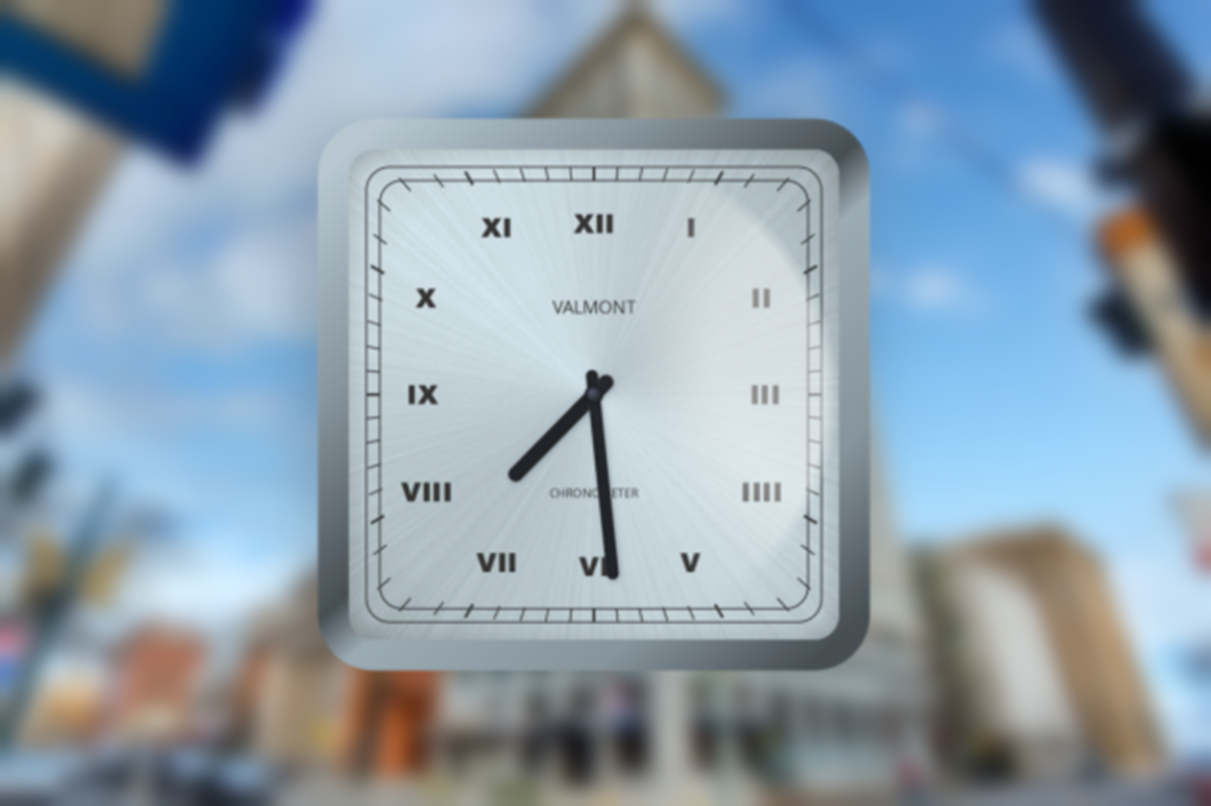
7 h 29 min
